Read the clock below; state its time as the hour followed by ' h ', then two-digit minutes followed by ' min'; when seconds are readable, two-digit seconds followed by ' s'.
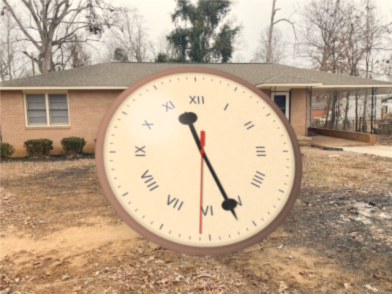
11 h 26 min 31 s
